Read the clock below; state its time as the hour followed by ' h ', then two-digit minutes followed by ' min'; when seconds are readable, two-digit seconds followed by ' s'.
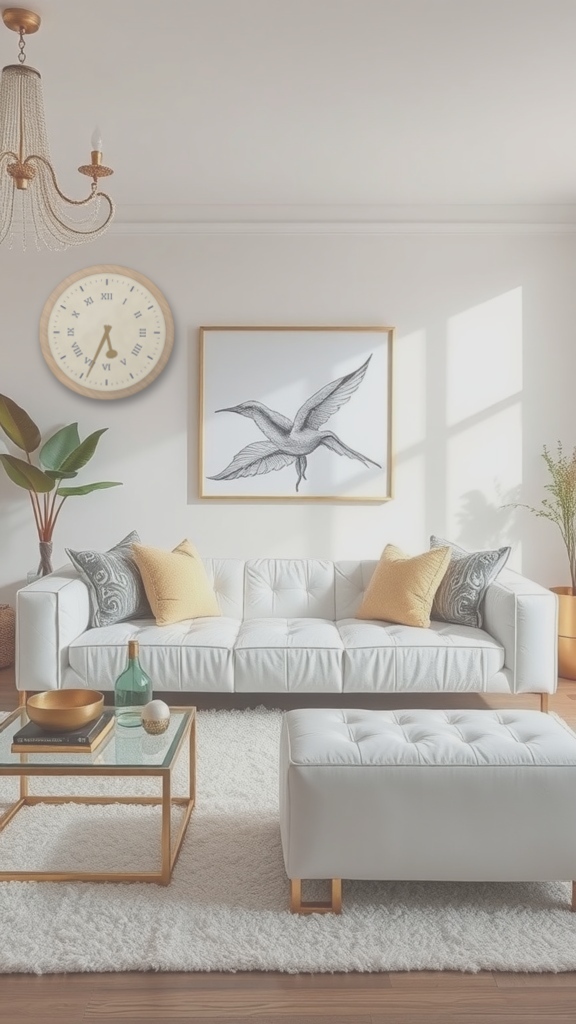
5 h 34 min
